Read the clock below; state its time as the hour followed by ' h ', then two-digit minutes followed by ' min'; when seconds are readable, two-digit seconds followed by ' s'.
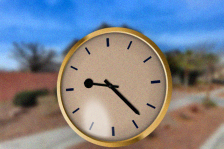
9 h 23 min
